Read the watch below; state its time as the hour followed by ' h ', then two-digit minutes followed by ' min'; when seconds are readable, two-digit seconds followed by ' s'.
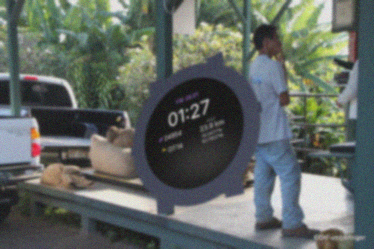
1 h 27 min
